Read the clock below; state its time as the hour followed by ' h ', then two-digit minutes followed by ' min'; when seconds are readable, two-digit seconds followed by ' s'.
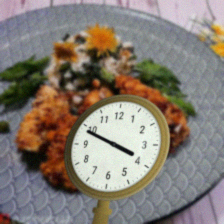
3 h 49 min
